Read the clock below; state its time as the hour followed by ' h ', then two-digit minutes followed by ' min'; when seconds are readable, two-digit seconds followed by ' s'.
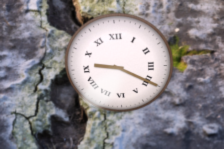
9 h 20 min
